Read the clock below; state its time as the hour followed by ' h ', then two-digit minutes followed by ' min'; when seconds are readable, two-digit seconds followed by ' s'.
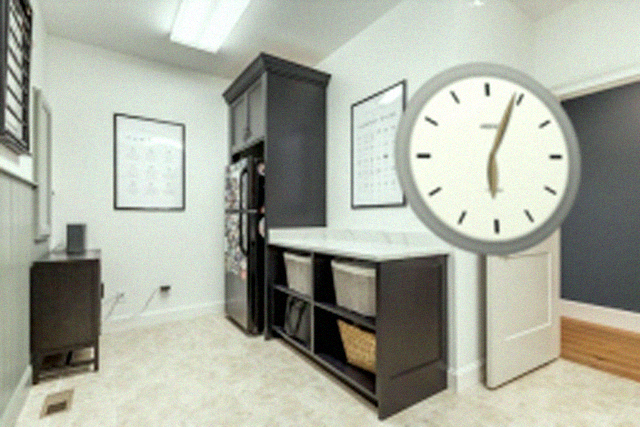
6 h 04 min
